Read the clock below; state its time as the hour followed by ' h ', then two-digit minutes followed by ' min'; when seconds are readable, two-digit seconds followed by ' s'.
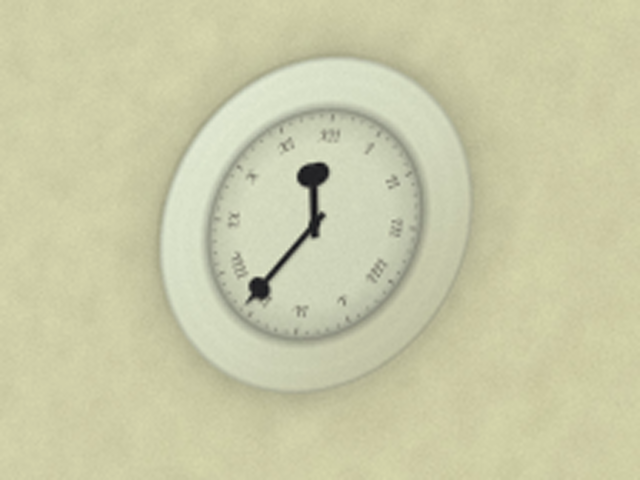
11 h 36 min
